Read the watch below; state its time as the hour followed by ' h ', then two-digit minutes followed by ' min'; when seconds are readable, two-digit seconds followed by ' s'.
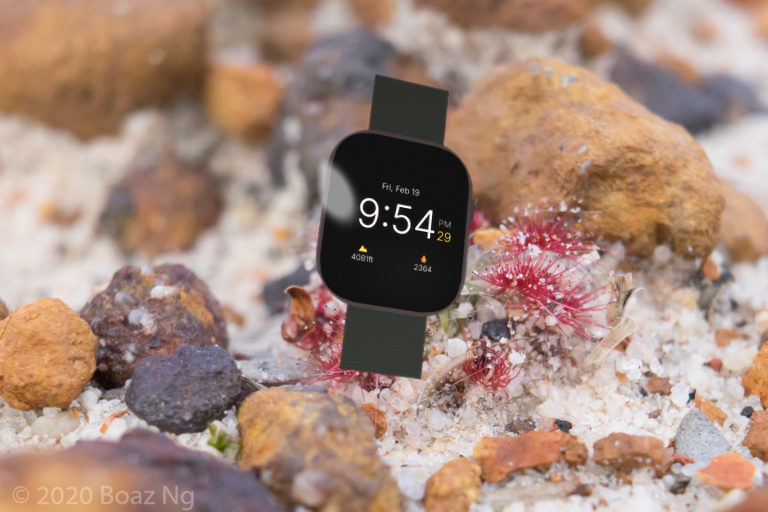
9 h 54 min 29 s
